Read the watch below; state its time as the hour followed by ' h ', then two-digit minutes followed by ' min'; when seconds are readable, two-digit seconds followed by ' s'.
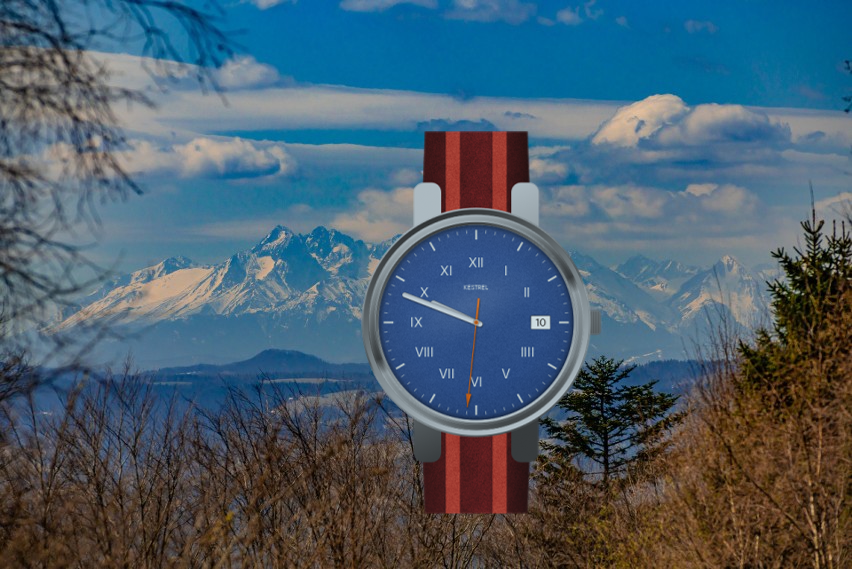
9 h 48 min 31 s
